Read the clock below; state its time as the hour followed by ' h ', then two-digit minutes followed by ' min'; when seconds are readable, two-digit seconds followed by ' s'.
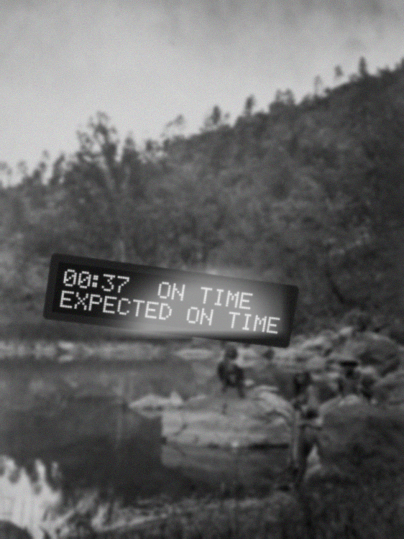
0 h 37 min
